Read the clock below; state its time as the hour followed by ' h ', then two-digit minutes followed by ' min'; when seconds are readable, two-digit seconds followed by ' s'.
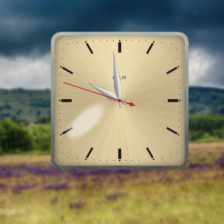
9 h 58 min 48 s
